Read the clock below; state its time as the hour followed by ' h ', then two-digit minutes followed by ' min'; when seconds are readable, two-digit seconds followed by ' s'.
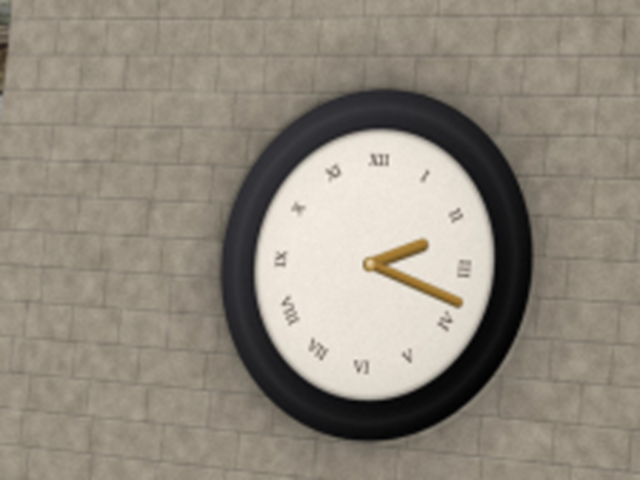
2 h 18 min
